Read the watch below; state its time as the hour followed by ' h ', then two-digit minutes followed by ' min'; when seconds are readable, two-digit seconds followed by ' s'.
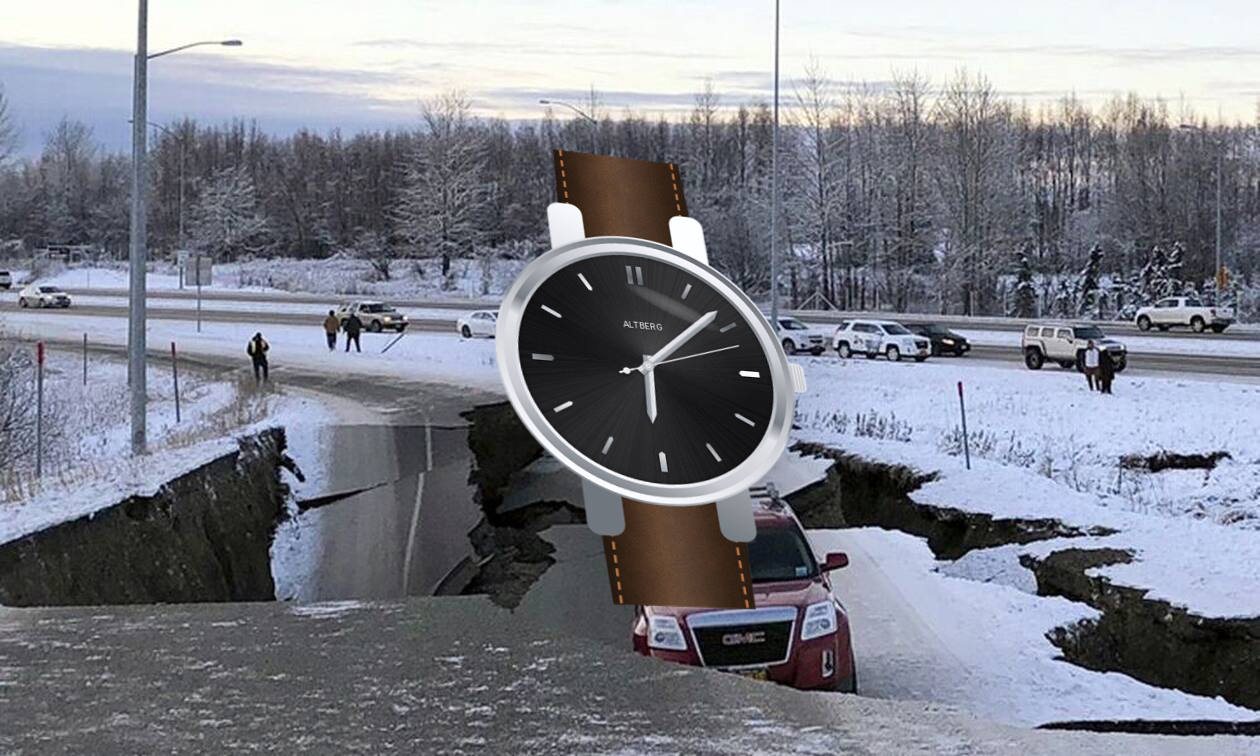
6 h 08 min 12 s
